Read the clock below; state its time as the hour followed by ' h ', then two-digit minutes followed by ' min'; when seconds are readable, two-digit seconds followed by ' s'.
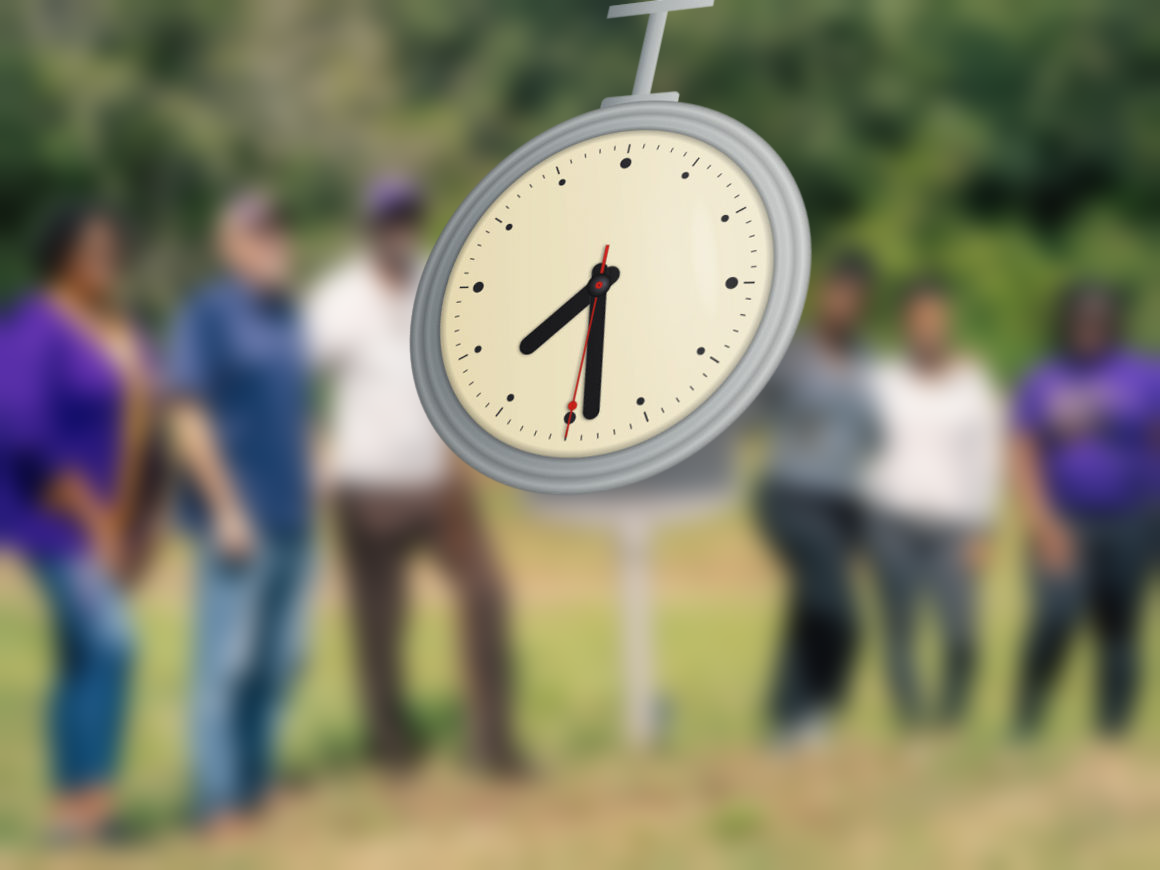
7 h 28 min 30 s
